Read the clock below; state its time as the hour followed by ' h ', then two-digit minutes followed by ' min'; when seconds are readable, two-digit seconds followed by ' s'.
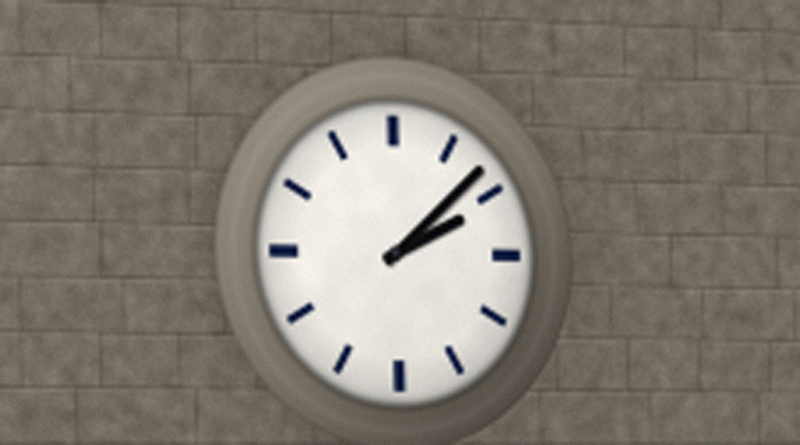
2 h 08 min
